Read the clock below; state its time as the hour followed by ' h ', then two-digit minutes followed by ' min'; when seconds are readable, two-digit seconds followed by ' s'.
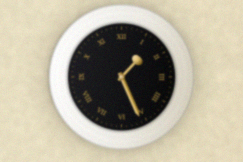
1 h 26 min
